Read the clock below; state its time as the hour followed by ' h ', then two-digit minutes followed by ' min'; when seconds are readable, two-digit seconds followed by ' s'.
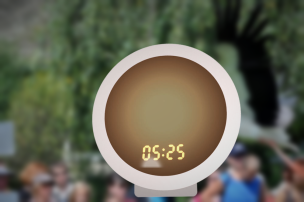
5 h 25 min
